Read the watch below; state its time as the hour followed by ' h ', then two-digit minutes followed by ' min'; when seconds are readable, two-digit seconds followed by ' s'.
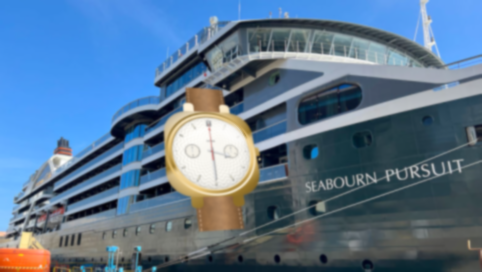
3 h 30 min
